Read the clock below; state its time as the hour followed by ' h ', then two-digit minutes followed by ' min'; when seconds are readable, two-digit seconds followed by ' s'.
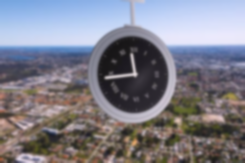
11 h 44 min
